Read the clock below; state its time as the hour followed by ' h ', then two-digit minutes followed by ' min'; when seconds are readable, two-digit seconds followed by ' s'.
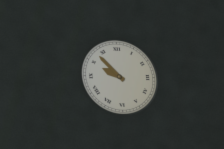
9 h 53 min
